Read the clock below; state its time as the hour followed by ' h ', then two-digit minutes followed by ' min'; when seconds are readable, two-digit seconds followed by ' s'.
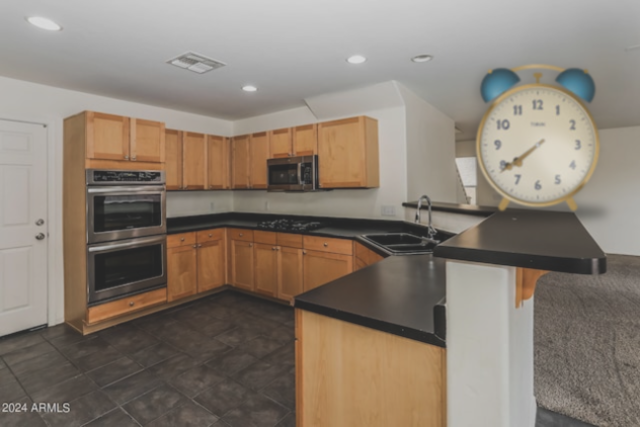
7 h 39 min
